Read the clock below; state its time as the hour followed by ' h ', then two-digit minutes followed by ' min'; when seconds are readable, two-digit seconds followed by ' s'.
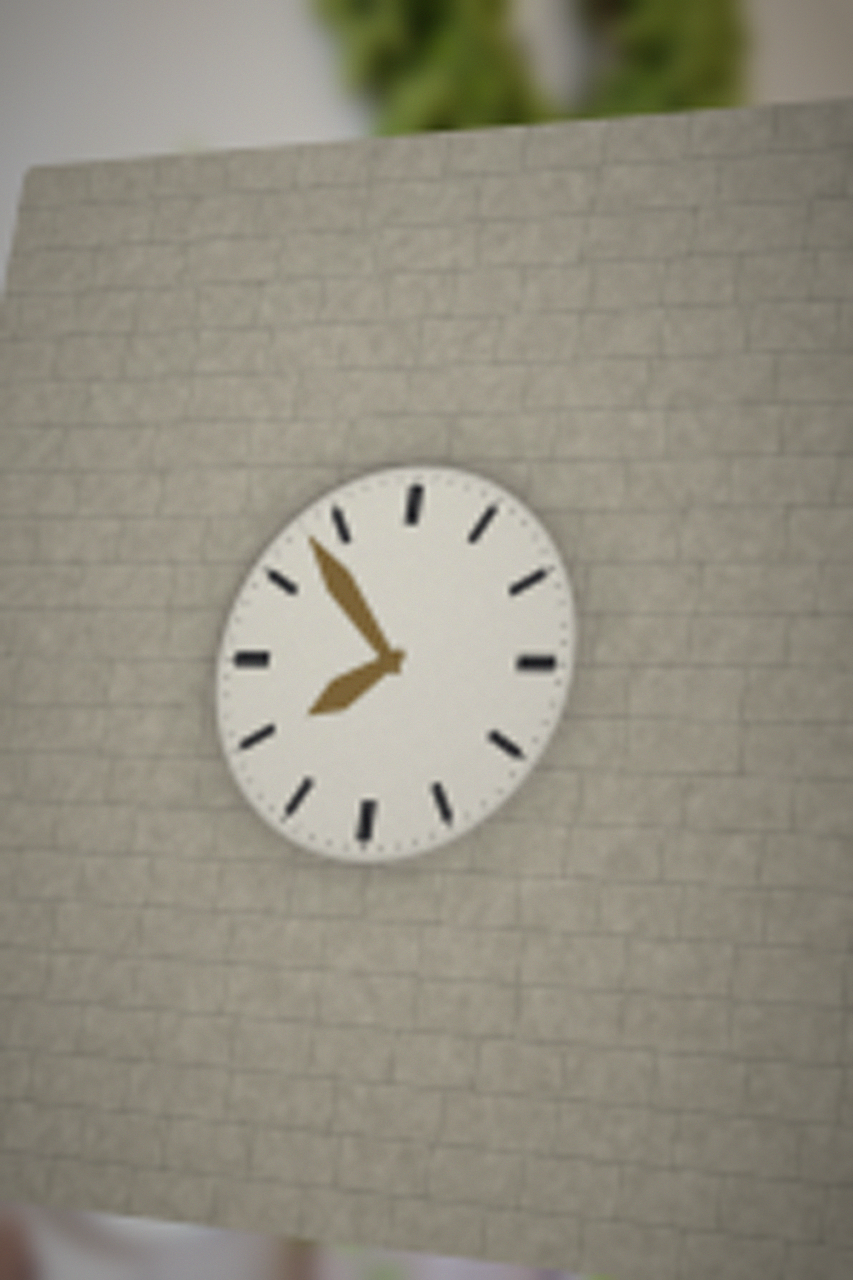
7 h 53 min
